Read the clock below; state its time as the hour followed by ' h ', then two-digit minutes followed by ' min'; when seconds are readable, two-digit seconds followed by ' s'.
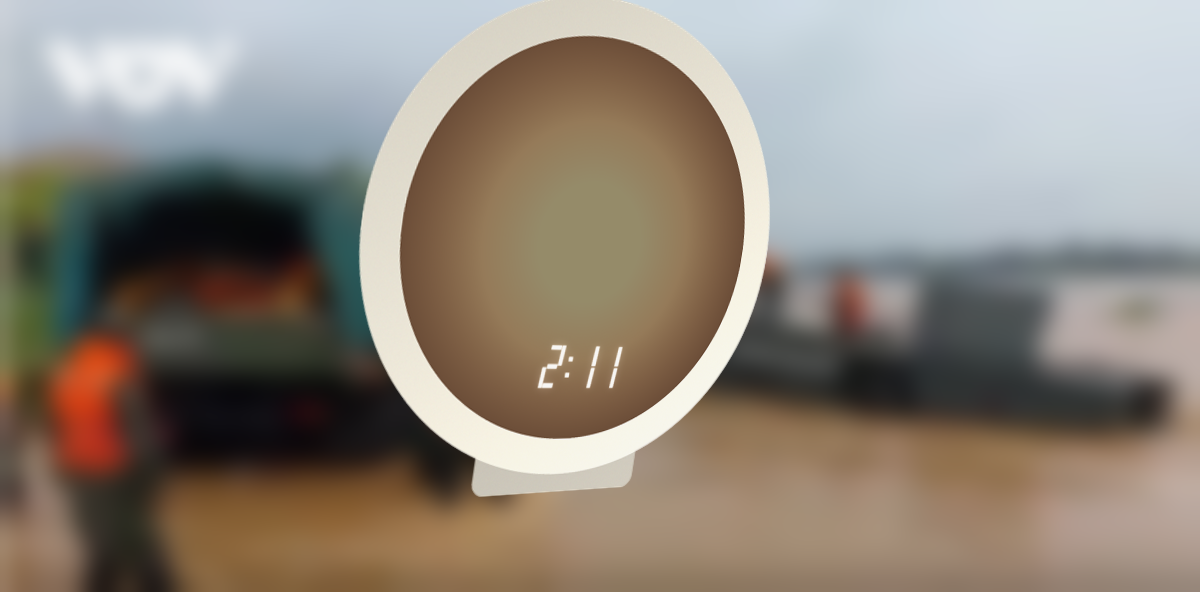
2 h 11 min
